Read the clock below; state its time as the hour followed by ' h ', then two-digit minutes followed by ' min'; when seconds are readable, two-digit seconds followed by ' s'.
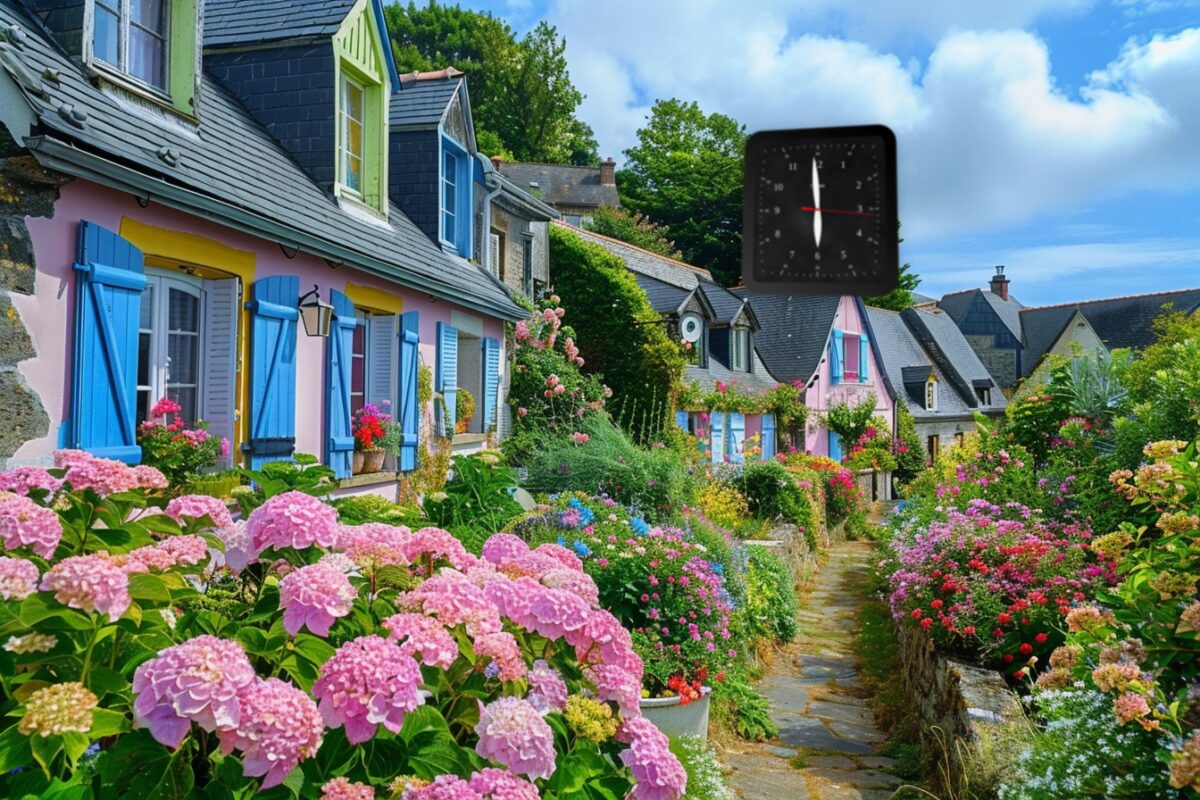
5 h 59 min 16 s
